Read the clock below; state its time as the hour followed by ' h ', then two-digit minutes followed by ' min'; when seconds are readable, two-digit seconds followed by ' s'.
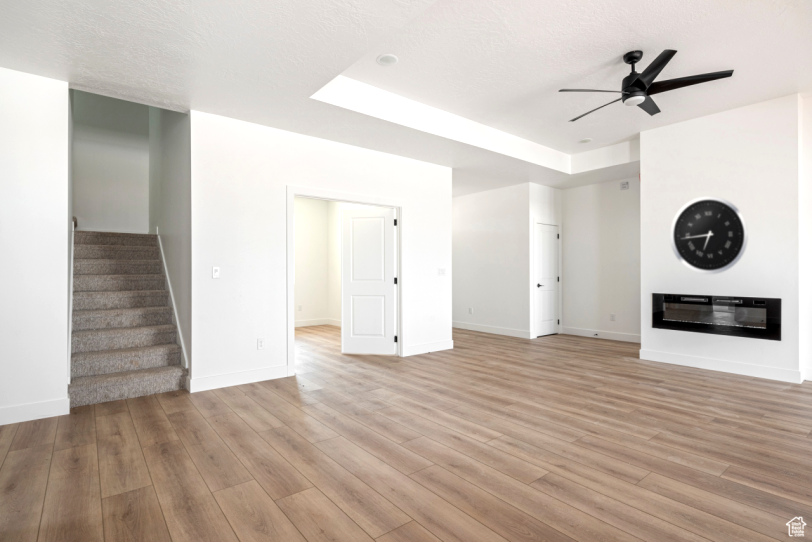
6 h 44 min
